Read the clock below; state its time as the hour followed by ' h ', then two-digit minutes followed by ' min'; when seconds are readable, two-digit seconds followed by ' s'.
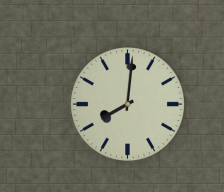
8 h 01 min
